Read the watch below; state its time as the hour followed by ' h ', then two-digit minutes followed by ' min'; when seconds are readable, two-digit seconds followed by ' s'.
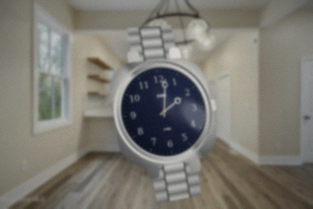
2 h 02 min
